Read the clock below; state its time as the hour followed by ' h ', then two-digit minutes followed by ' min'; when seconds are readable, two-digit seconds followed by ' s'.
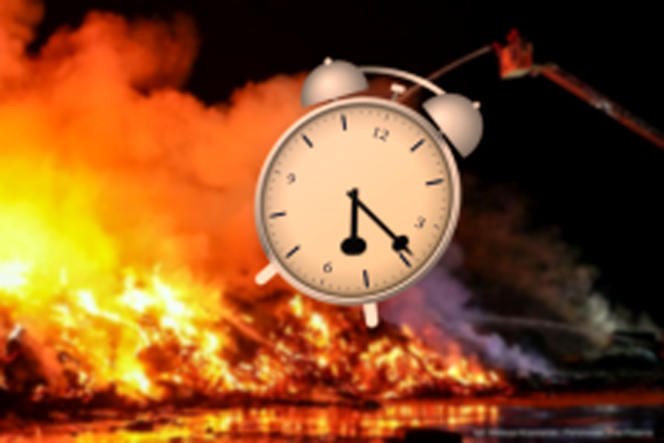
5 h 19 min
